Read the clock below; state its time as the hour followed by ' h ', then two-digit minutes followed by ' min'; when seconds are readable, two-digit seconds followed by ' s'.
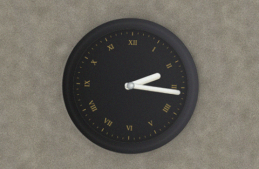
2 h 16 min
